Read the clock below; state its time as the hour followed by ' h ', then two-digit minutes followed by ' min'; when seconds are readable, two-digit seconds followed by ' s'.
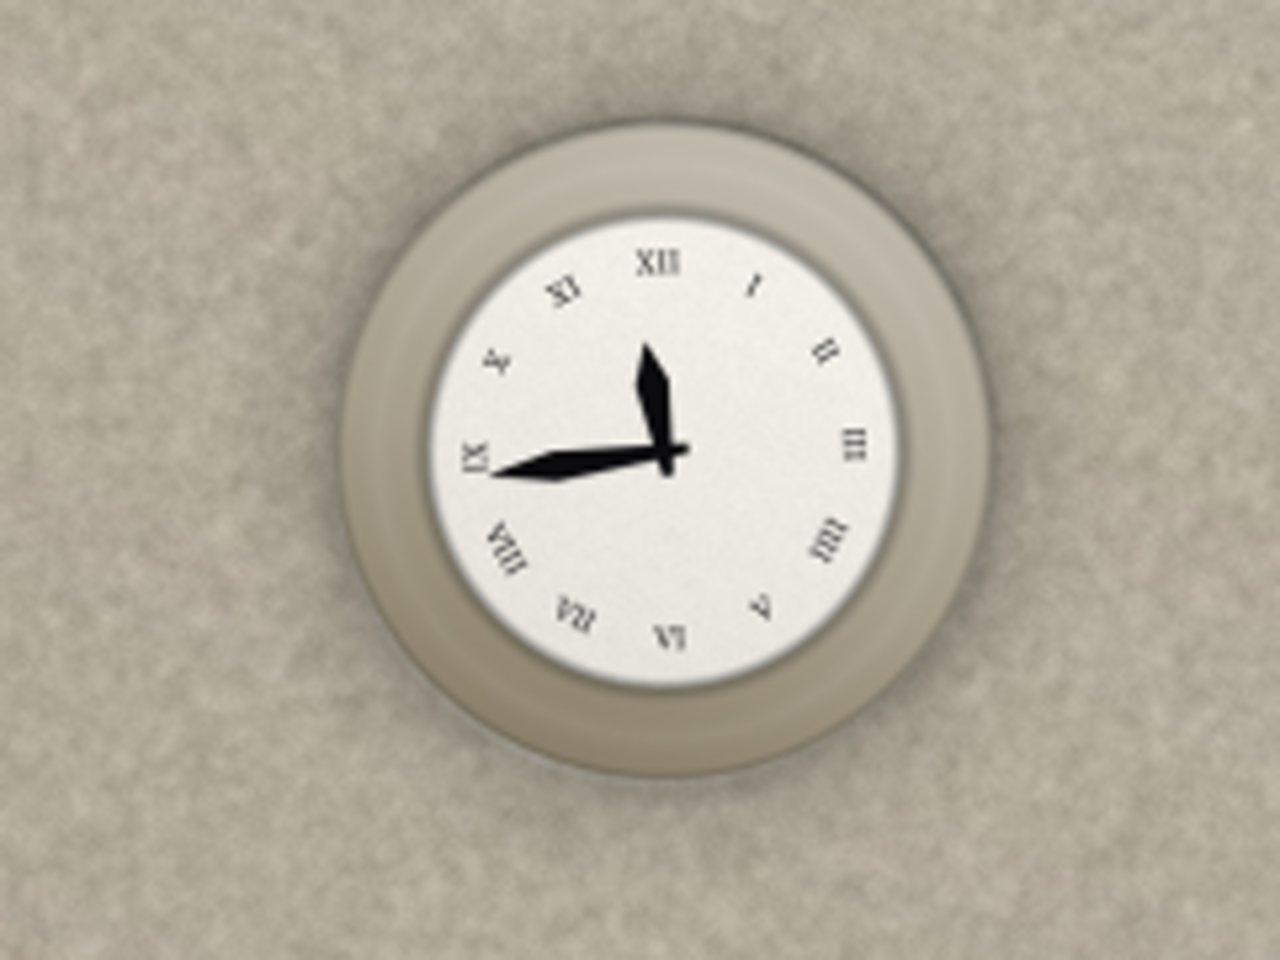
11 h 44 min
